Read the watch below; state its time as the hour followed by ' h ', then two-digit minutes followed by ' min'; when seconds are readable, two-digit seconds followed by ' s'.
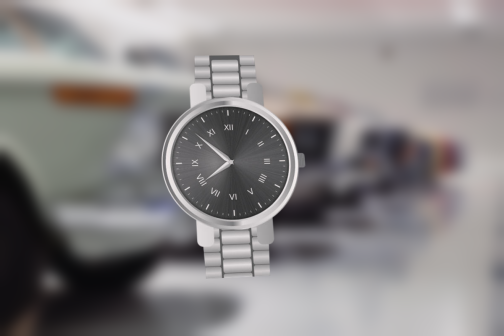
7 h 52 min
